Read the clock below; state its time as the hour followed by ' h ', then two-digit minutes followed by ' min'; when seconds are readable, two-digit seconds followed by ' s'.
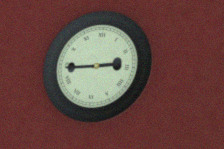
2 h 44 min
